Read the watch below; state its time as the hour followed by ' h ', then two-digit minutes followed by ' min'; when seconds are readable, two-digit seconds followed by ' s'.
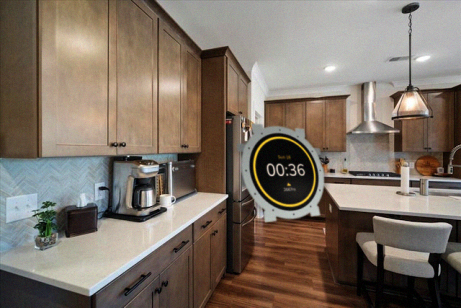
0 h 36 min
